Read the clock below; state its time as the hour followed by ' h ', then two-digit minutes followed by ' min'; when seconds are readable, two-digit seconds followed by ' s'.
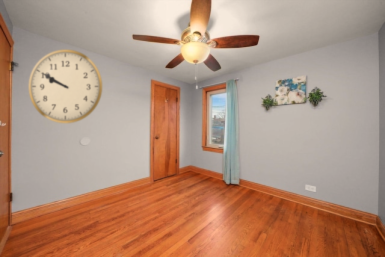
9 h 50 min
